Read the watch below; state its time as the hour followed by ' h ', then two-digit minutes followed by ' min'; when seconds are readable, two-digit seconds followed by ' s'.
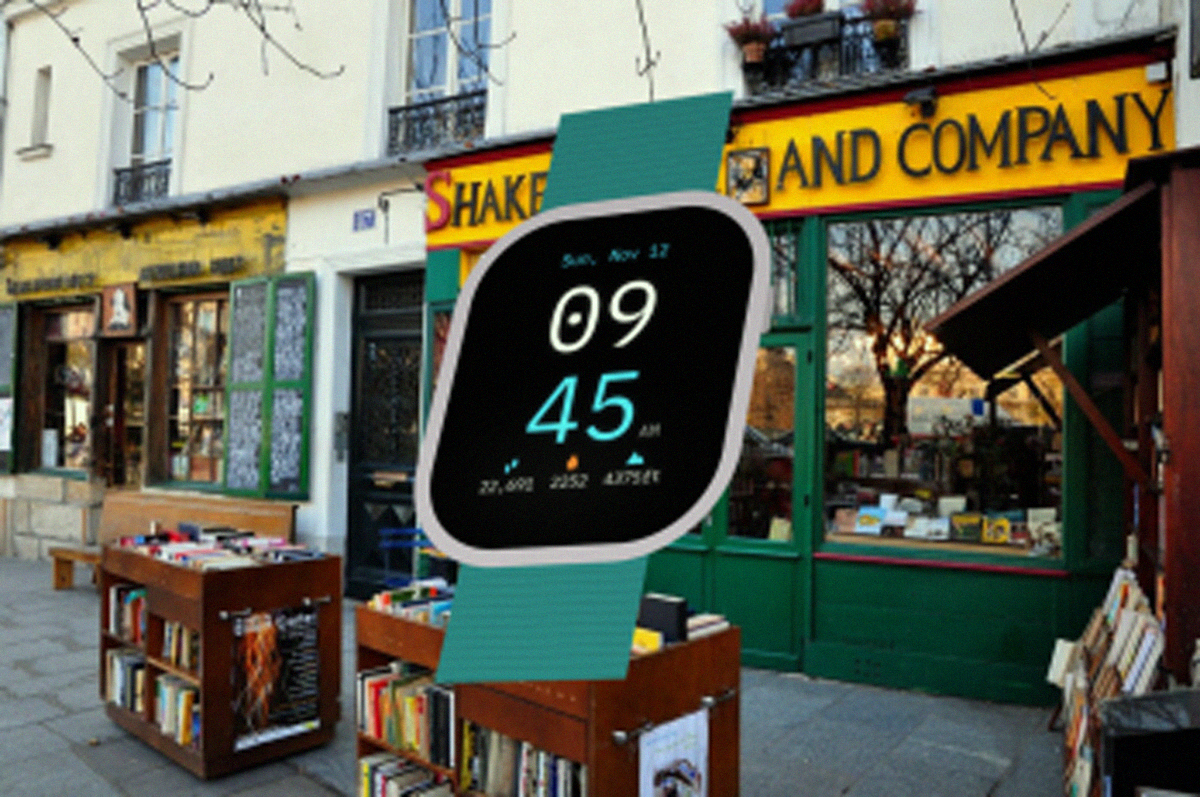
9 h 45 min
